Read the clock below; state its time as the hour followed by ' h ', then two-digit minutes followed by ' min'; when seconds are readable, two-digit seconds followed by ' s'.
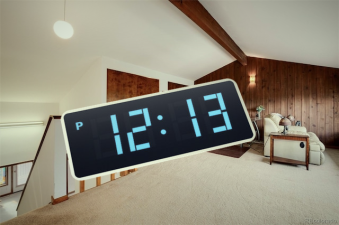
12 h 13 min
